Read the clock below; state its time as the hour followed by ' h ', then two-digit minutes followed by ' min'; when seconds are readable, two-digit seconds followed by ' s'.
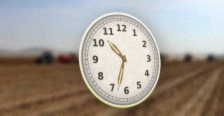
10 h 33 min
